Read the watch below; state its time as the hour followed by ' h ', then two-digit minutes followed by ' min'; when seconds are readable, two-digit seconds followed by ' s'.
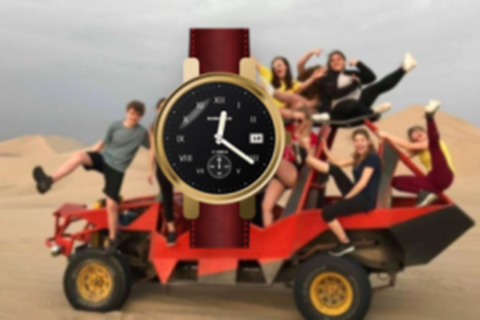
12 h 21 min
